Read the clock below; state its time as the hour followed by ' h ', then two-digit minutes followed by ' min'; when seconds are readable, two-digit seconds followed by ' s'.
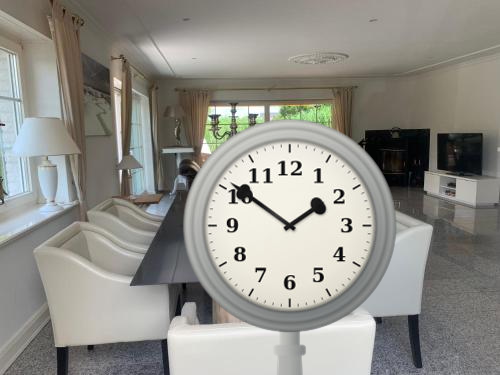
1 h 51 min
